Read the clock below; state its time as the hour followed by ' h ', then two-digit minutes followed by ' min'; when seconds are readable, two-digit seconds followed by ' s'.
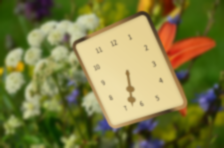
6 h 33 min
